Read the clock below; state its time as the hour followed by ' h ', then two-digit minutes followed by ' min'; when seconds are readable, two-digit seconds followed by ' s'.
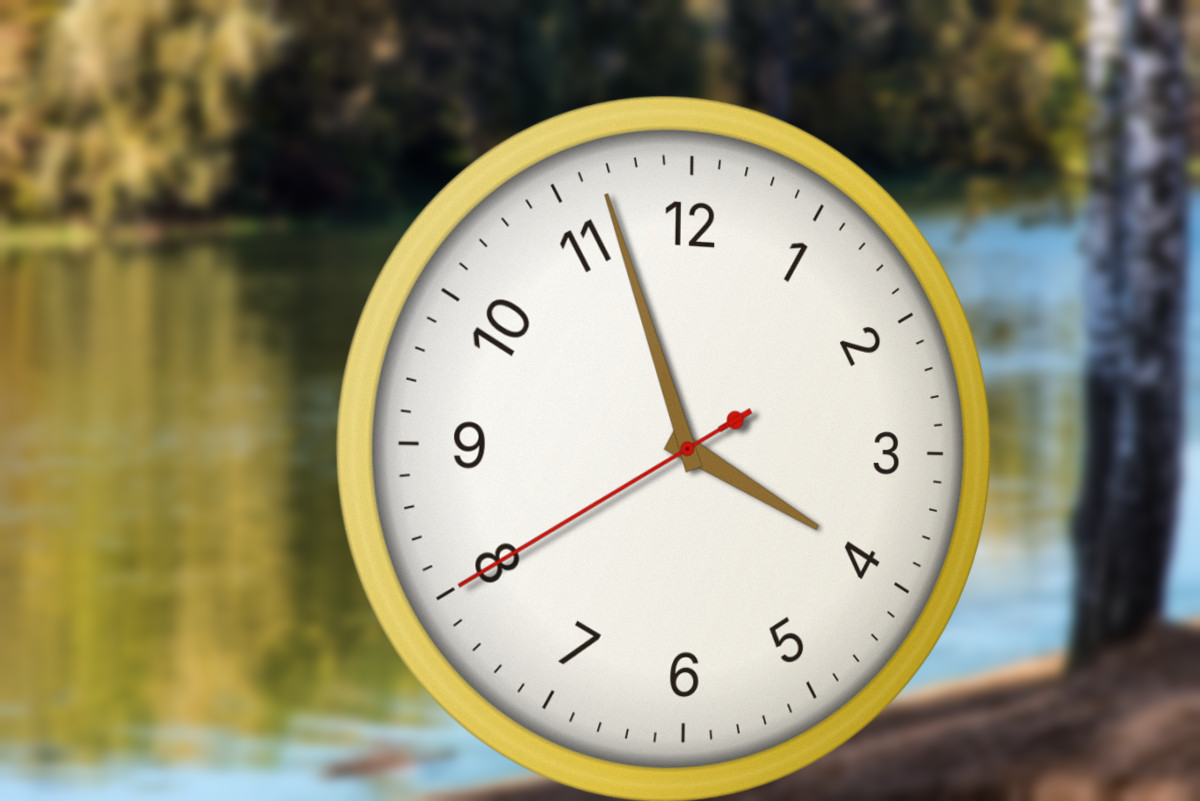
3 h 56 min 40 s
